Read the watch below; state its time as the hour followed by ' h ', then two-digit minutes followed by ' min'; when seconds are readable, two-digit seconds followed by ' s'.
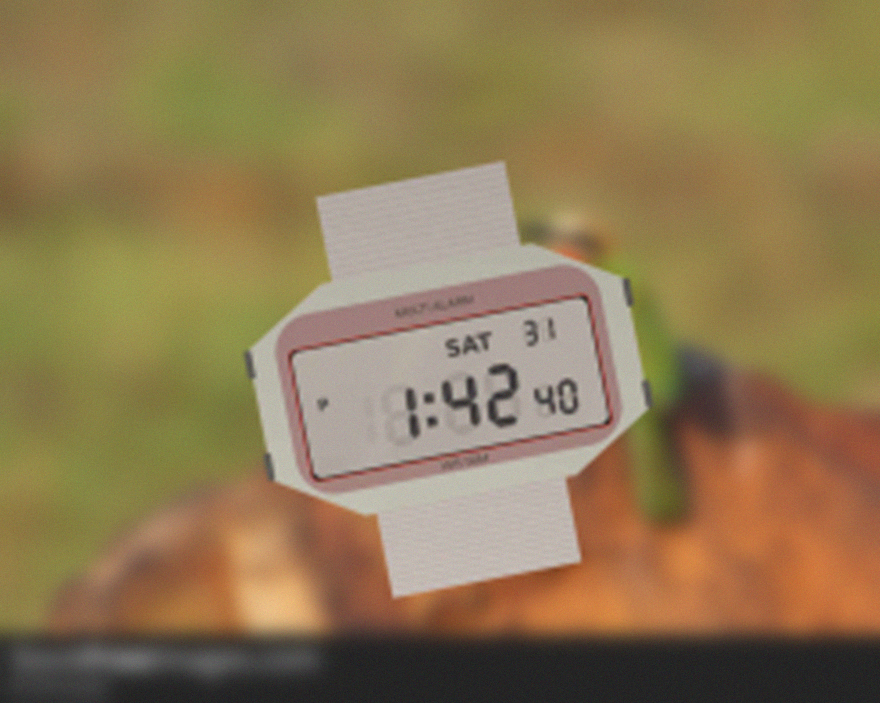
1 h 42 min 40 s
